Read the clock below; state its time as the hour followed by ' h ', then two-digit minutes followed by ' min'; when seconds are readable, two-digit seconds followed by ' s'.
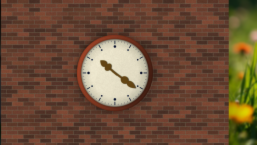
10 h 21 min
